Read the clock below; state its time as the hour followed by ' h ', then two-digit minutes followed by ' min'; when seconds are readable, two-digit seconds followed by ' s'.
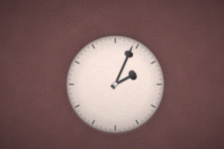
2 h 04 min
